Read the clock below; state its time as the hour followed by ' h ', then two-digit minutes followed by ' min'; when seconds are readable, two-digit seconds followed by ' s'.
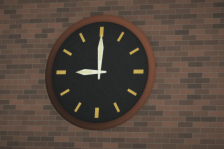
9 h 00 min
